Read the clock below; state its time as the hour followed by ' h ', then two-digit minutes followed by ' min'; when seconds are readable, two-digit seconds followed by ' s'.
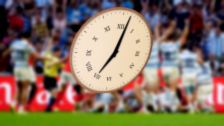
7 h 02 min
